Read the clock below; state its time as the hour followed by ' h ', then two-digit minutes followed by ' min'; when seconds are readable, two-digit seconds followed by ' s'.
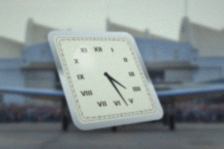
4 h 27 min
